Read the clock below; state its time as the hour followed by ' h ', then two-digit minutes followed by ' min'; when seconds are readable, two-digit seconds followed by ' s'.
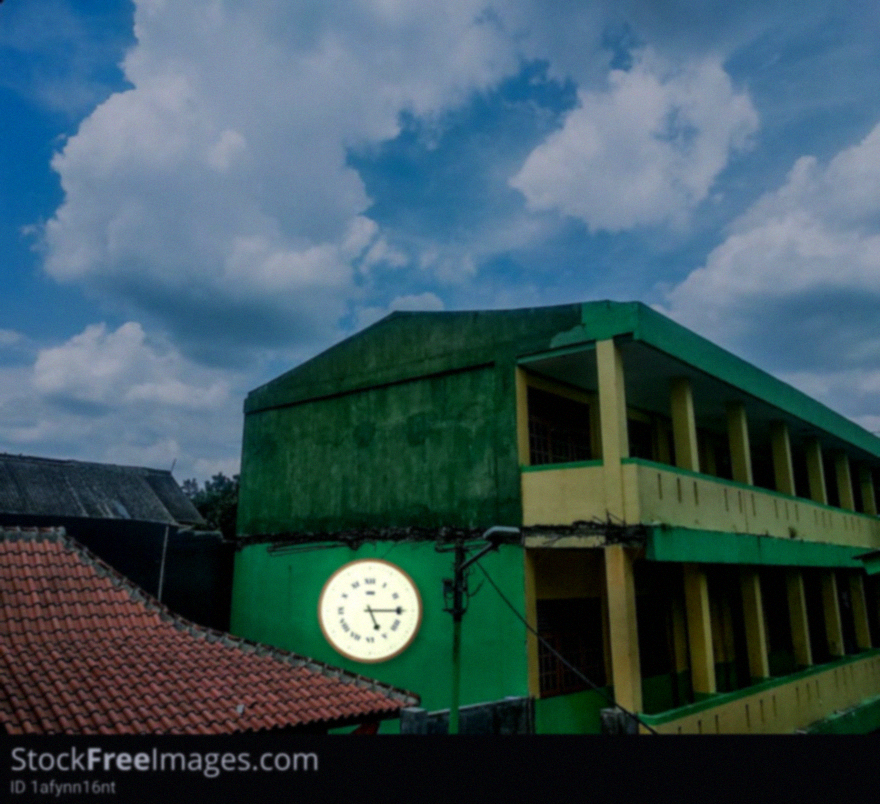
5 h 15 min
